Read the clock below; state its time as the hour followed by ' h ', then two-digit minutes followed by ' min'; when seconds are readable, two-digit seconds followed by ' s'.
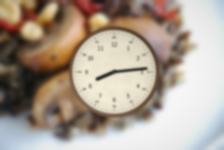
8 h 14 min
